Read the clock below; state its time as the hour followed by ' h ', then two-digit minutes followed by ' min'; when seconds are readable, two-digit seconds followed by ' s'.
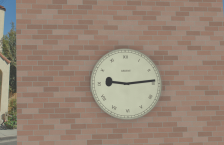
9 h 14 min
